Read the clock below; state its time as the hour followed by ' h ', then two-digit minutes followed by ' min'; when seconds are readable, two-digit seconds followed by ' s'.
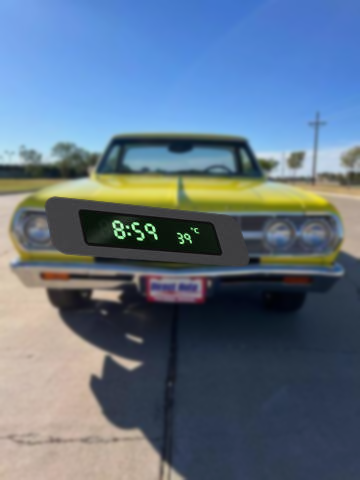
8 h 59 min
